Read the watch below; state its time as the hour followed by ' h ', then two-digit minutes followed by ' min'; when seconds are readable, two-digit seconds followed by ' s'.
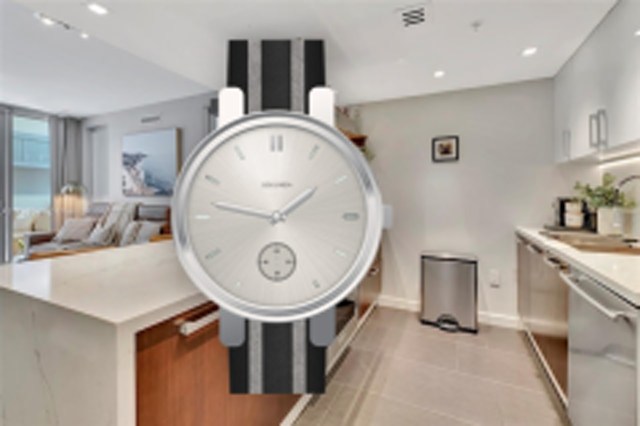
1 h 47 min
